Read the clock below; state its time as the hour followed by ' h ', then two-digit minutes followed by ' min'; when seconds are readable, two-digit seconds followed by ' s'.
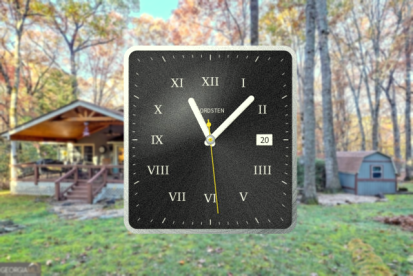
11 h 07 min 29 s
